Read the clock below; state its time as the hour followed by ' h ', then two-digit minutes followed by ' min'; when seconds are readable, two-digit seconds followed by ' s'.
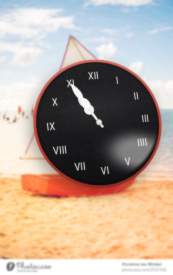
10 h 55 min
